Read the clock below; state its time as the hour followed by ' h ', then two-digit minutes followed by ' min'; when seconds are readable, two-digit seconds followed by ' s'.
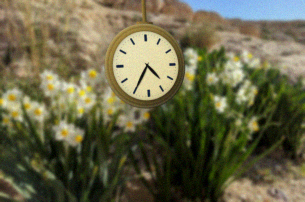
4 h 35 min
